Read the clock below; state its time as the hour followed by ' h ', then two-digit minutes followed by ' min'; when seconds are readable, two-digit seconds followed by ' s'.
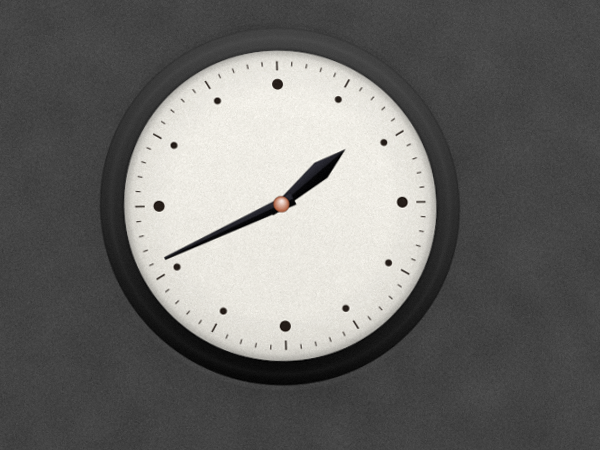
1 h 41 min
